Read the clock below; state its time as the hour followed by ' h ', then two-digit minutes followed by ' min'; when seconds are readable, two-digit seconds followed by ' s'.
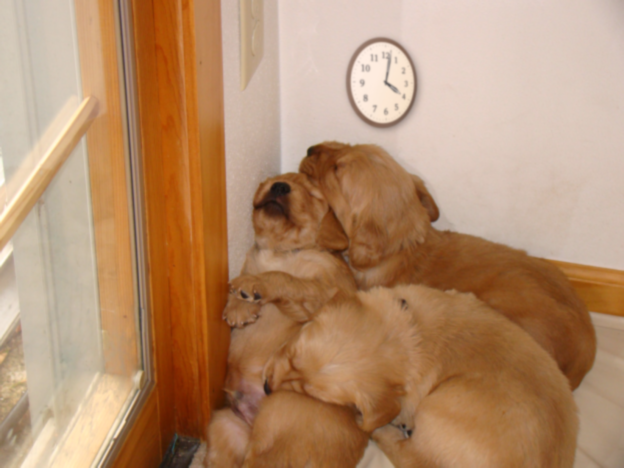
4 h 02 min
